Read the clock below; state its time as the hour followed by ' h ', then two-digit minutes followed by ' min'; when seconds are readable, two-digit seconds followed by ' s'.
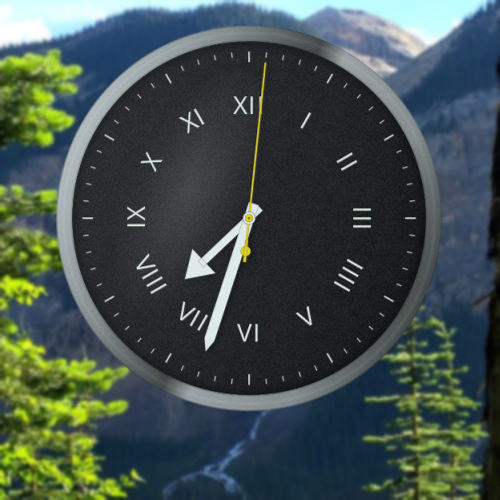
7 h 33 min 01 s
